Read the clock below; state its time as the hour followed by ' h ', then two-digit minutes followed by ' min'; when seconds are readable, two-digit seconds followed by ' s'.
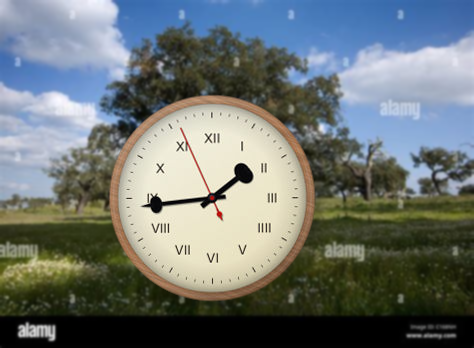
1 h 43 min 56 s
